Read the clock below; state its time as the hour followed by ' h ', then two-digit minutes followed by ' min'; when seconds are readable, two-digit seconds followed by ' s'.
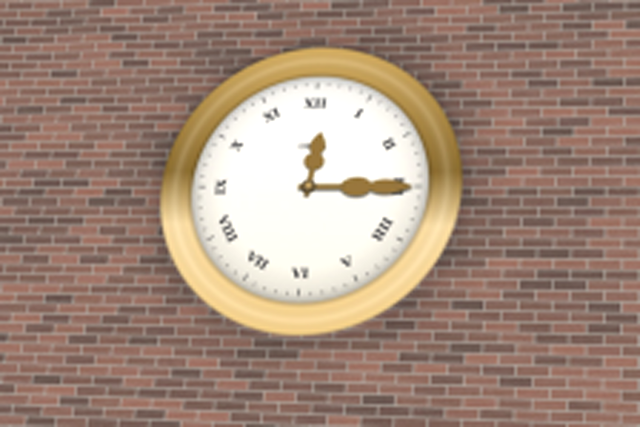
12 h 15 min
